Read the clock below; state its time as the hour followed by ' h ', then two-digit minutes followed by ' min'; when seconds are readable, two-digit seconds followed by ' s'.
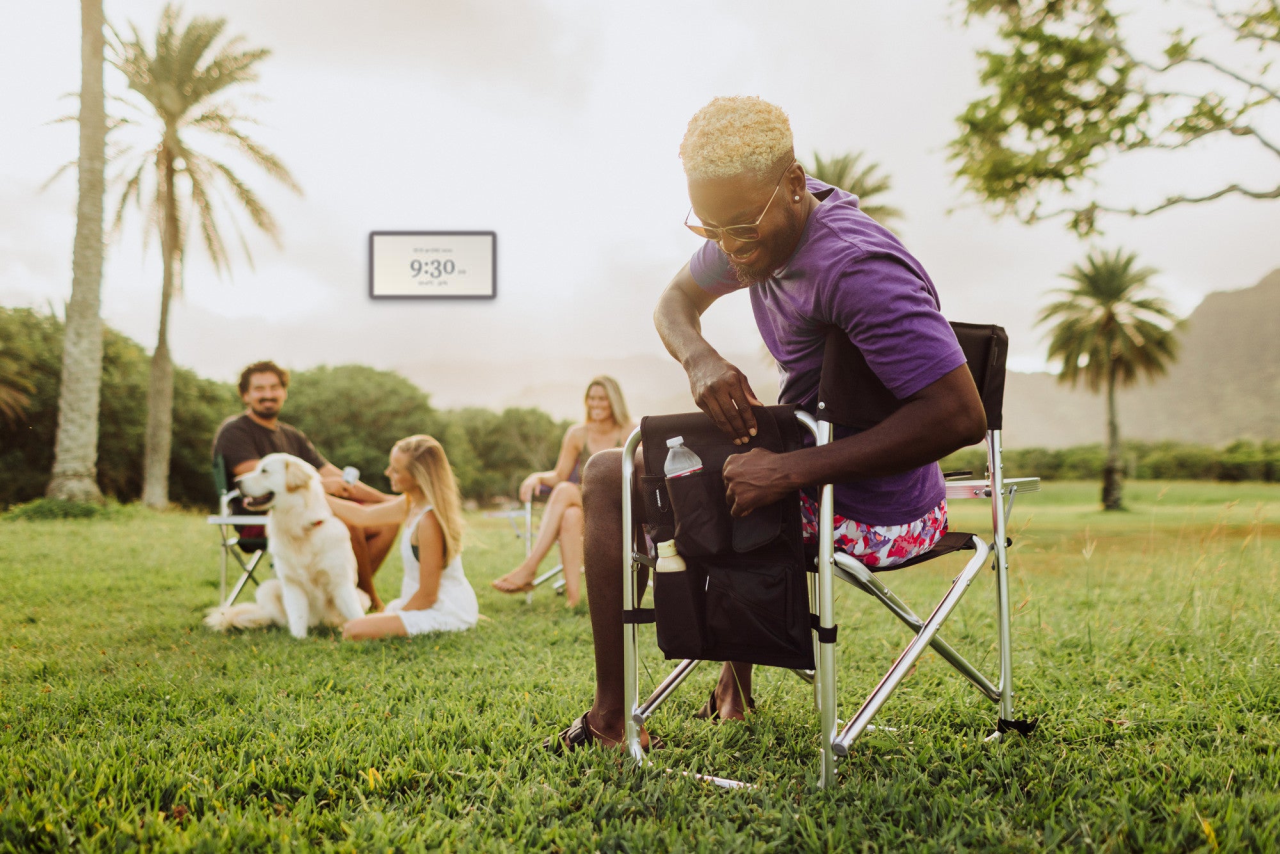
9 h 30 min
